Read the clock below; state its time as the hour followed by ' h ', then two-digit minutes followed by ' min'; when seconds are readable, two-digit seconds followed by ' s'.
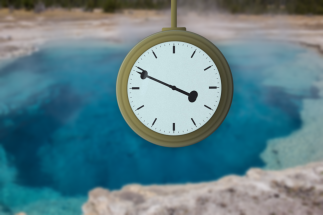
3 h 49 min
